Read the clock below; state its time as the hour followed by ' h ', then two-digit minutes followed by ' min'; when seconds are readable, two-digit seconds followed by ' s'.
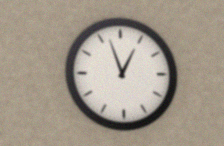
12 h 57 min
